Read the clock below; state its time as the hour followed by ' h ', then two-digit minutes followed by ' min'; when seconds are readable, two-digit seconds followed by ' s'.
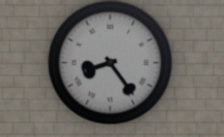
8 h 24 min
